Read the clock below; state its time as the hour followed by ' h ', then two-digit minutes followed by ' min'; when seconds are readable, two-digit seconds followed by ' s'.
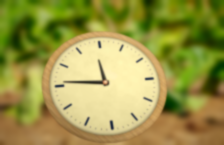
11 h 46 min
